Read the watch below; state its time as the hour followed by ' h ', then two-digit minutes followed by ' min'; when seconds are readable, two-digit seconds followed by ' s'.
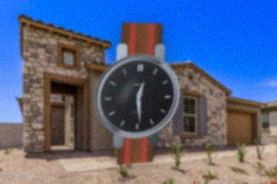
12 h 29 min
